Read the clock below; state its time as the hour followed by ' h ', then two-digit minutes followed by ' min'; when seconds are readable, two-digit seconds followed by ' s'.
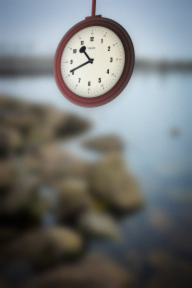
10 h 41 min
